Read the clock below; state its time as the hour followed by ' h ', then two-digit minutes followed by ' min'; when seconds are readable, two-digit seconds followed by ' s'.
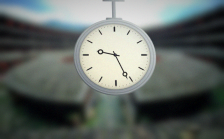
9 h 26 min
